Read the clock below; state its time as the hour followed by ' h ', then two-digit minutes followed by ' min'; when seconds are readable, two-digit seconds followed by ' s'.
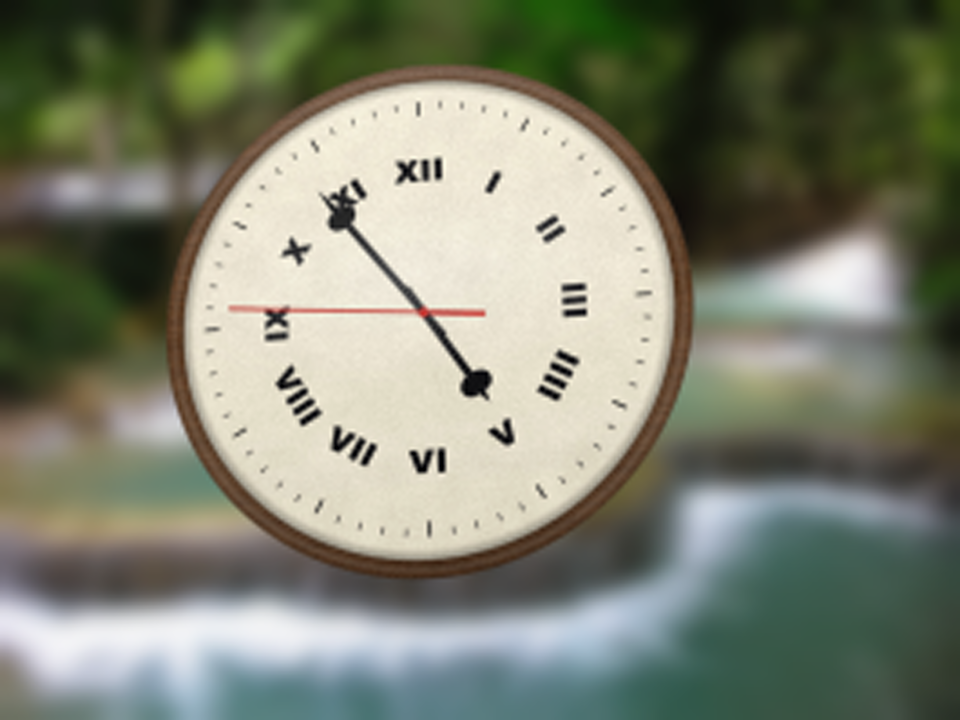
4 h 53 min 46 s
